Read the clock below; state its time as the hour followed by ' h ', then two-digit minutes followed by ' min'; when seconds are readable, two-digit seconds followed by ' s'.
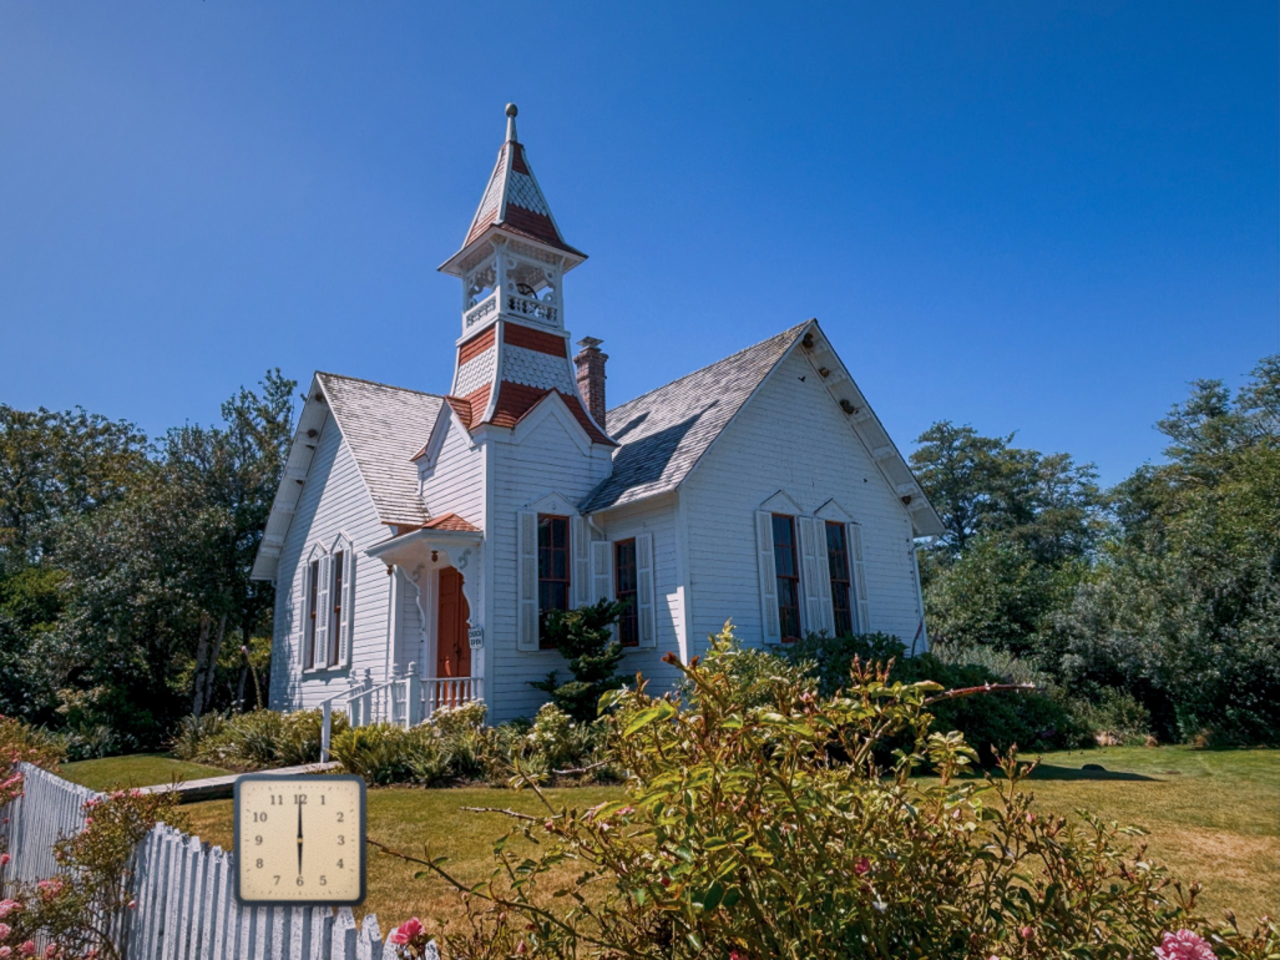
6 h 00 min
